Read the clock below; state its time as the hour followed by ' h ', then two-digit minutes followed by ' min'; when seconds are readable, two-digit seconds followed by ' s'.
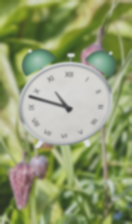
10 h 48 min
